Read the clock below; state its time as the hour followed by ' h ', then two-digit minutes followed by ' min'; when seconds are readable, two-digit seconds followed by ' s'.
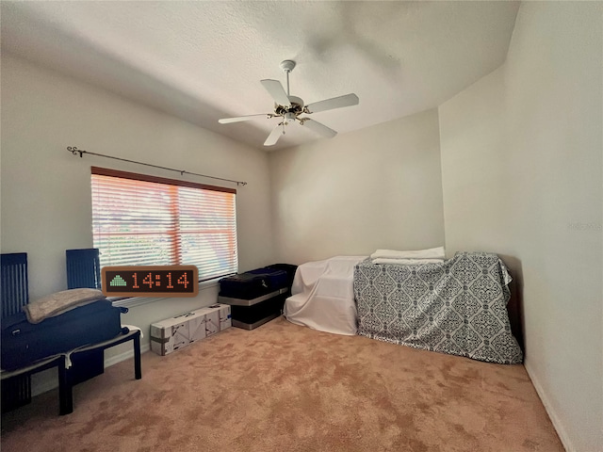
14 h 14 min
